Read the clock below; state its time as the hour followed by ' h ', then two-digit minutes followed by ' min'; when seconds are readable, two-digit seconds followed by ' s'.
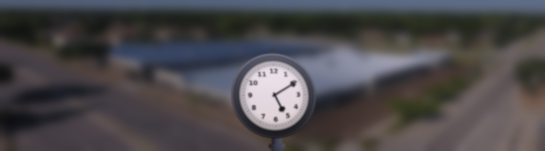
5 h 10 min
